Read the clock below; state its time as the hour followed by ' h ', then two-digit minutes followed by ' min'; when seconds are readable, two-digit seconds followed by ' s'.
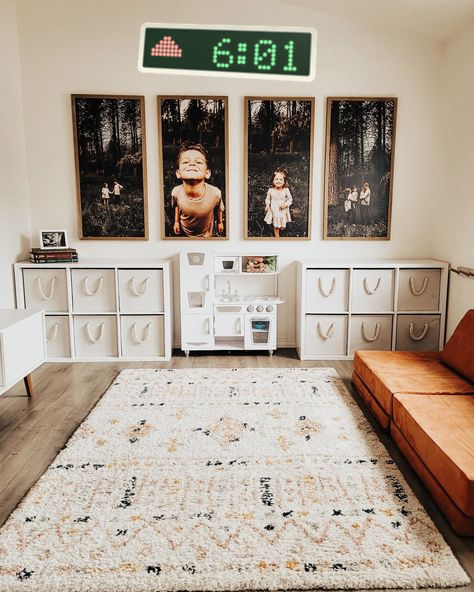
6 h 01 min
